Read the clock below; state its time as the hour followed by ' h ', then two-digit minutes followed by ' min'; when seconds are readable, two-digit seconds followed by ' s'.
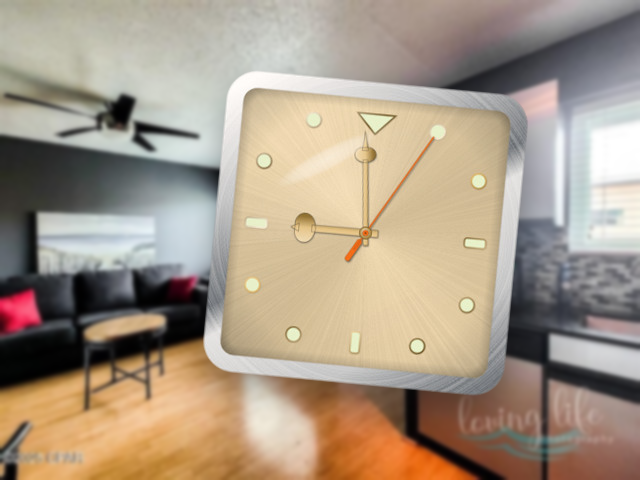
8 h 59 min 05 s
